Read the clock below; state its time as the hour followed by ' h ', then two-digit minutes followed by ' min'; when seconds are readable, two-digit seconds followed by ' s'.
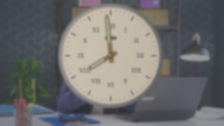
7 h 59 min
